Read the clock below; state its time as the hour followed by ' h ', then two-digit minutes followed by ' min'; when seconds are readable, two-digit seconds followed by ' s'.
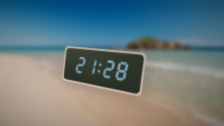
21 h 28 min
